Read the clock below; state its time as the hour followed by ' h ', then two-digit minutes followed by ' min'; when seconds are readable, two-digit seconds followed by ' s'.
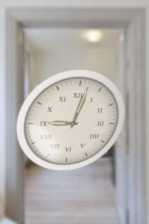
9 h 02 min
